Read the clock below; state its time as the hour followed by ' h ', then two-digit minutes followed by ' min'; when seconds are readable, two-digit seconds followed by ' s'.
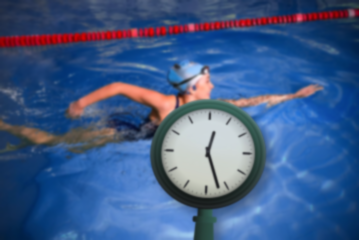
12 h 27 min
